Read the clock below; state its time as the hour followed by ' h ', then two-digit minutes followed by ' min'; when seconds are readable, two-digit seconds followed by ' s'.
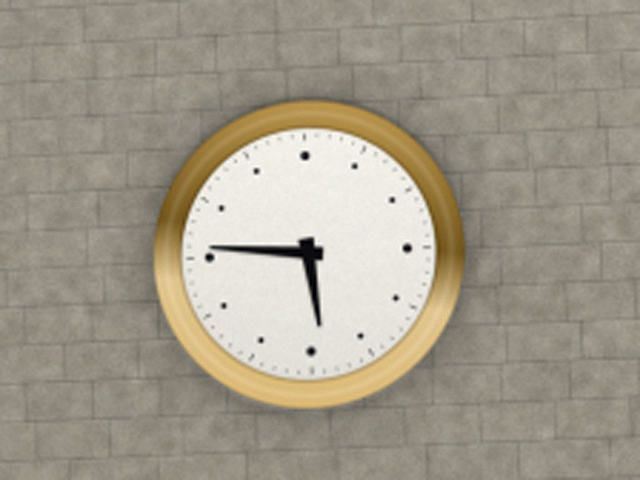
5 h 46 min
